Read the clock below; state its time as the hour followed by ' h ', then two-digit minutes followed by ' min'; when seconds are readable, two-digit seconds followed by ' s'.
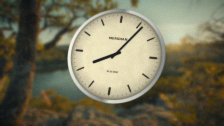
8 h 06 min
